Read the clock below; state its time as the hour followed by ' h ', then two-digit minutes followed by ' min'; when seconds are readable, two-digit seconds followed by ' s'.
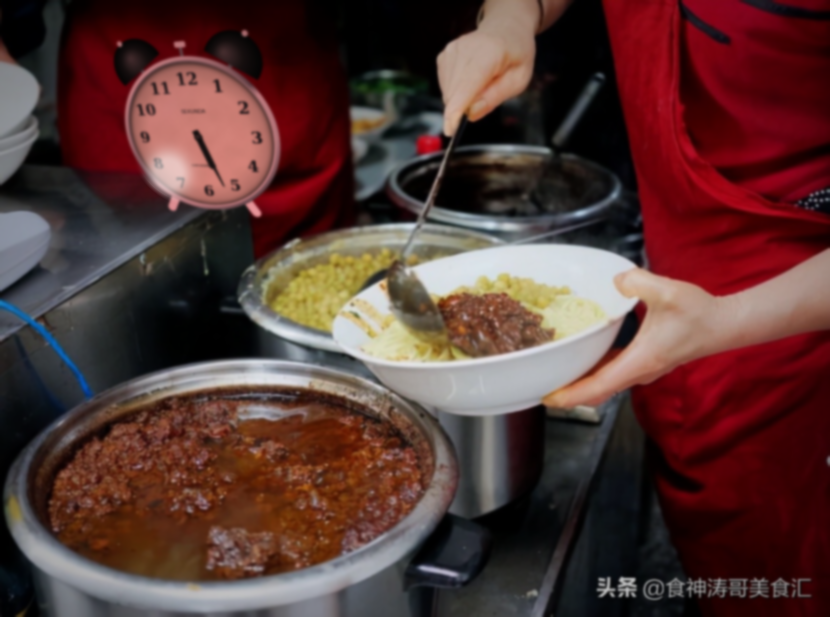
5 h 27 min
